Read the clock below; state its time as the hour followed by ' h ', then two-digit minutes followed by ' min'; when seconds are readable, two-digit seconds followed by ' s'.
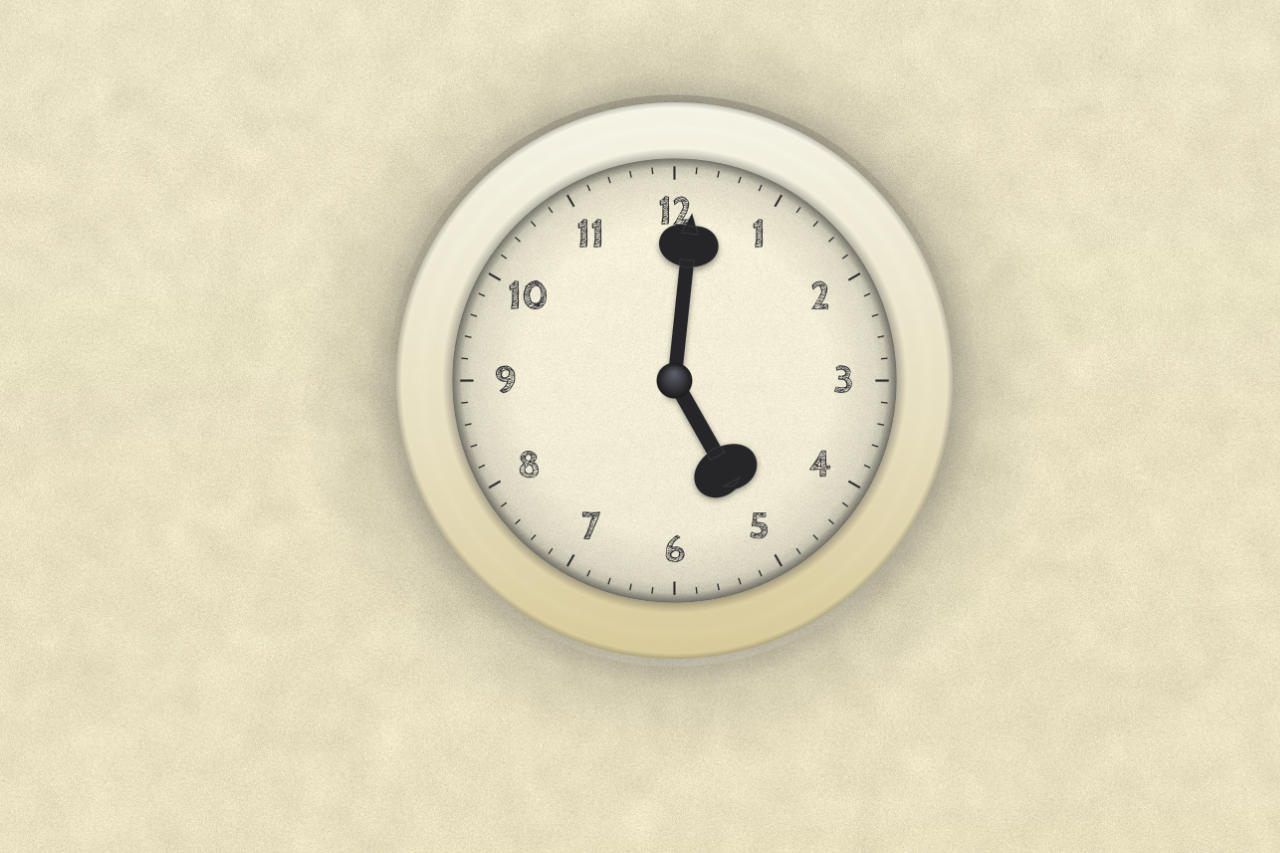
5 h 01 min
